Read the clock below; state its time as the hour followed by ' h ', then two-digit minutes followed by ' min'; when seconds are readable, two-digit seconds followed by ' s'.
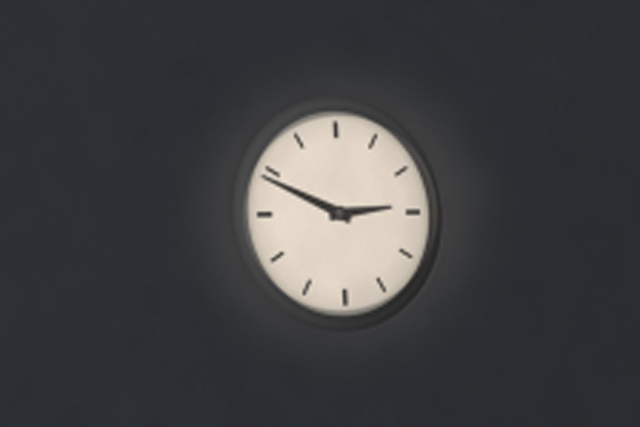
2 h 49 min
